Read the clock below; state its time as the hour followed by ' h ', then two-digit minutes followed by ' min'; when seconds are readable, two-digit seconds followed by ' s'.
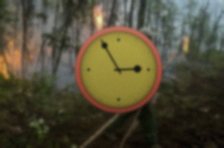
2 h 55 min
